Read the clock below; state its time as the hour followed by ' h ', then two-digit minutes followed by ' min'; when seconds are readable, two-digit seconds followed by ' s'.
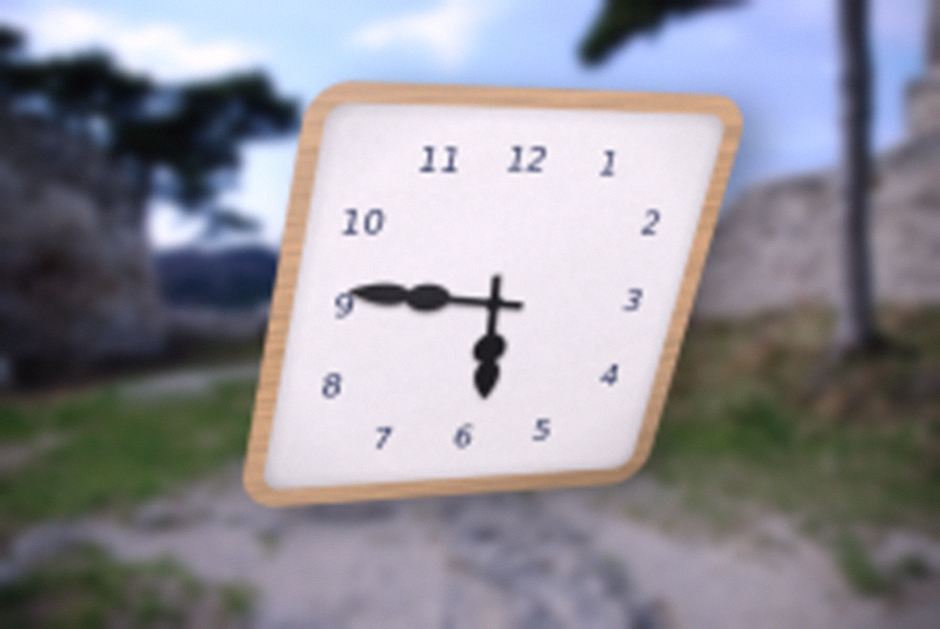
5 h 46 min
